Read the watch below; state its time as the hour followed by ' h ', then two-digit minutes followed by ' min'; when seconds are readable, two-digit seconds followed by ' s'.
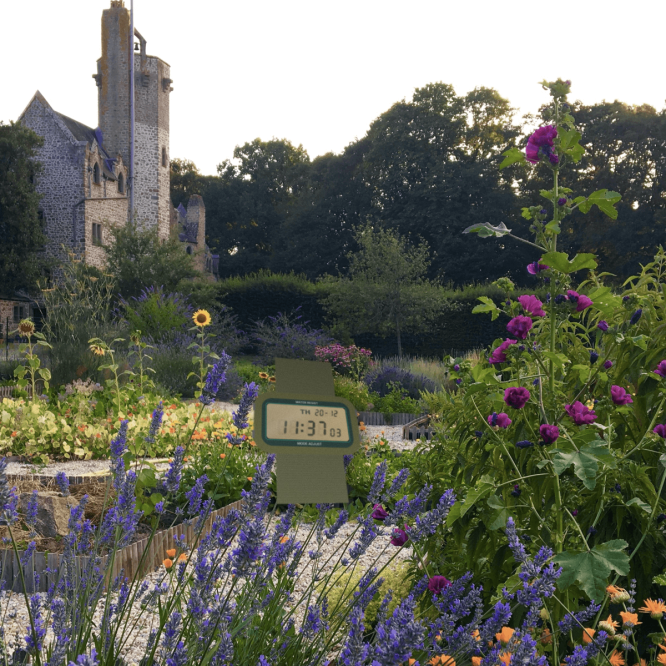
11 h 37 min 03 s
